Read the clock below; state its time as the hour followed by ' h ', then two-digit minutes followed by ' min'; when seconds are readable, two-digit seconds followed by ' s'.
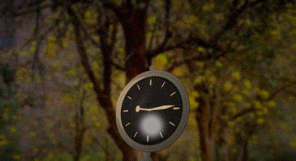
9 h 14 min
